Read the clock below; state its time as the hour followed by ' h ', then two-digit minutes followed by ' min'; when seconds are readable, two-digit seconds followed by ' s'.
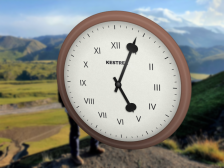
5 h 04 min
